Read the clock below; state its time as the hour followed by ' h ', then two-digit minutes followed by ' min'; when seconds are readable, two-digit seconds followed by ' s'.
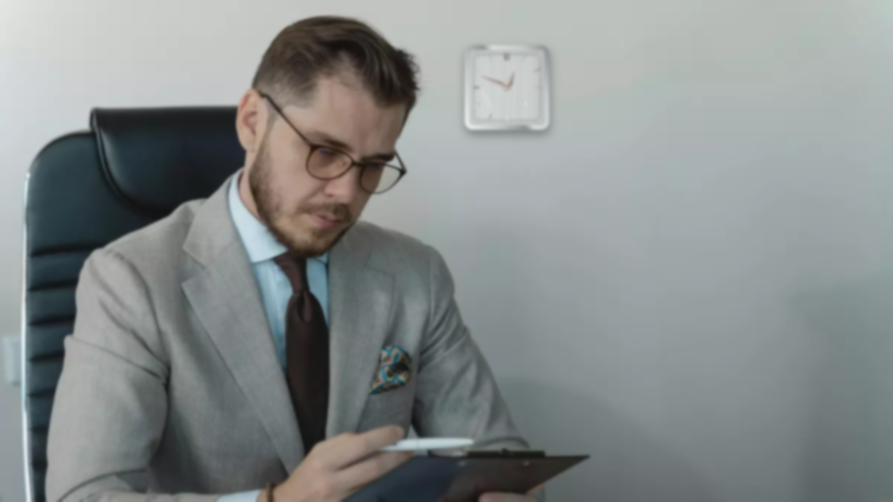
12 h 49 min
